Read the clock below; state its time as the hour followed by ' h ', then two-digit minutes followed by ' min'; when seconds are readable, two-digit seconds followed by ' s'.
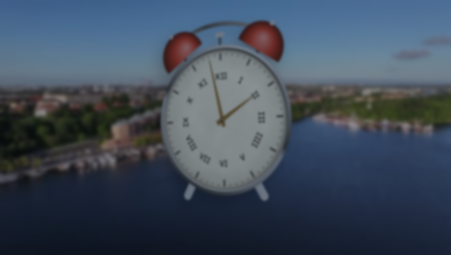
1 h 58 min
